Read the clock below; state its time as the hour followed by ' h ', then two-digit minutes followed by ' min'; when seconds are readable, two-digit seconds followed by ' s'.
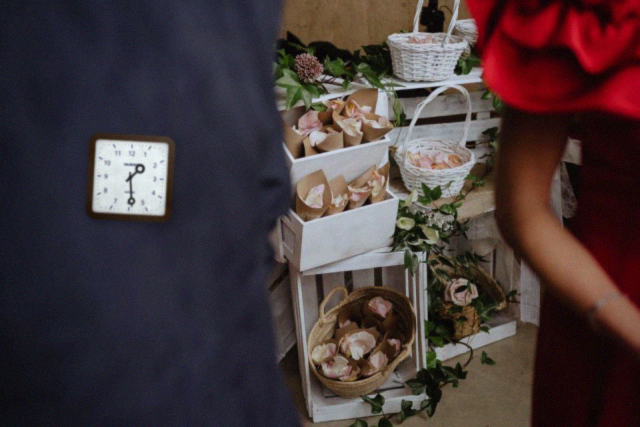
1 h 29 min
